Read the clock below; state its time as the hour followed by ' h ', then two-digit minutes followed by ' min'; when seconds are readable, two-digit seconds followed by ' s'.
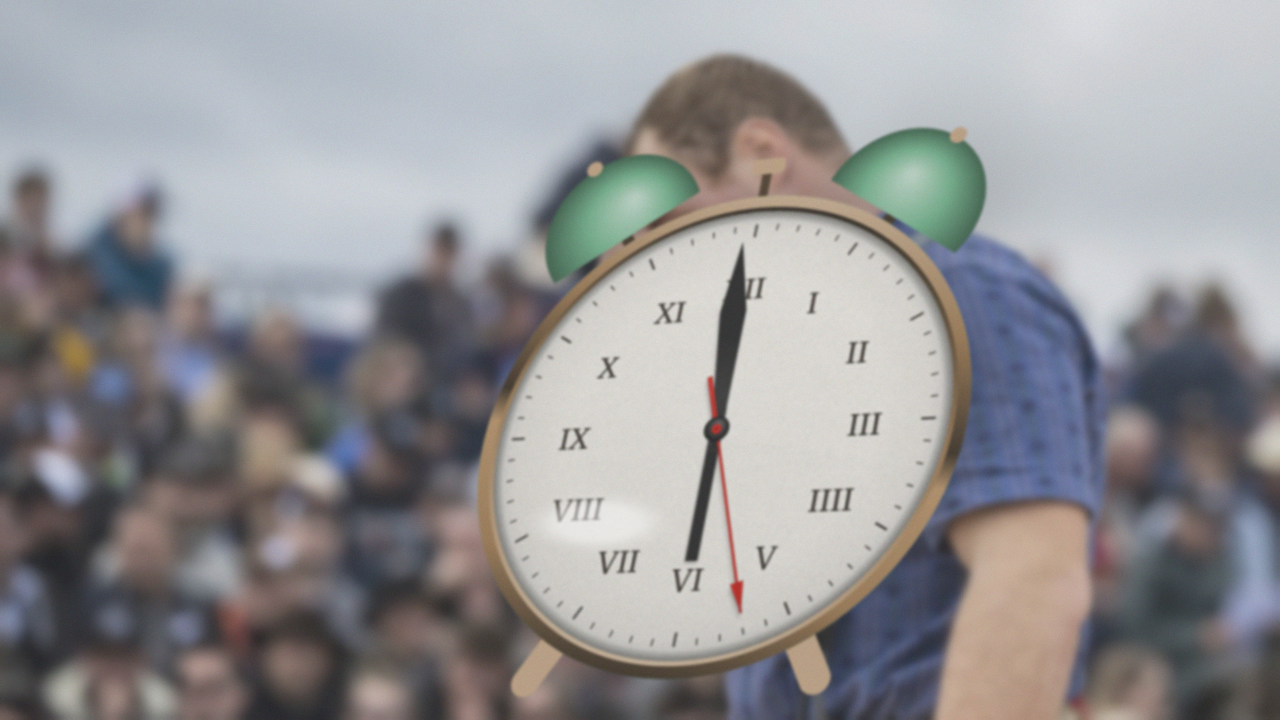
5 h 59 min 27 s
